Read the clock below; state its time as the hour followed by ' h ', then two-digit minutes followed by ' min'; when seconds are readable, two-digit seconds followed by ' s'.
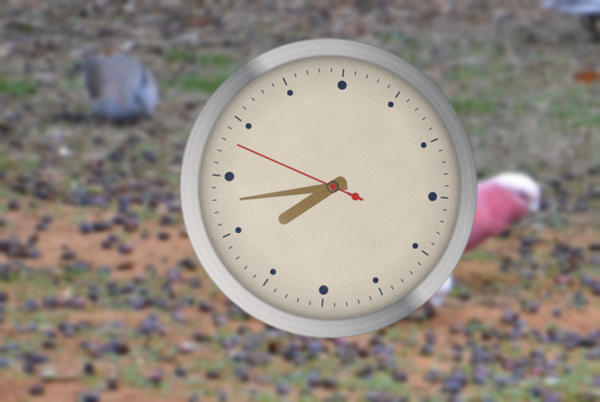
7 h 42 min 48 s
